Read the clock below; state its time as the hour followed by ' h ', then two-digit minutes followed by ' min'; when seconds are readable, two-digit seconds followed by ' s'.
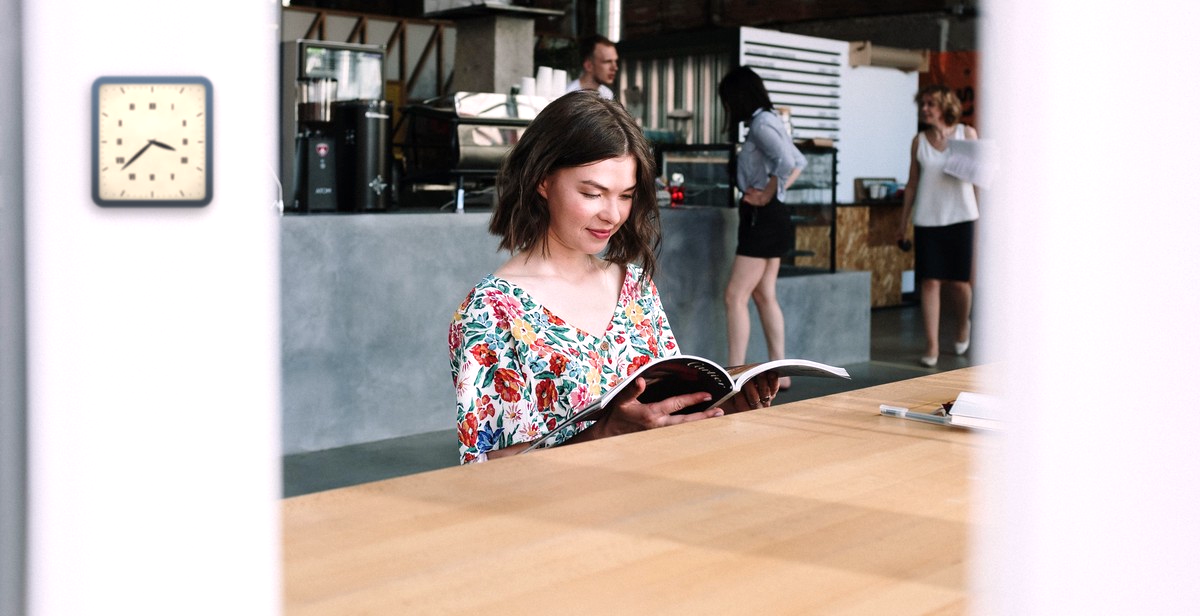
3 h 38 min
